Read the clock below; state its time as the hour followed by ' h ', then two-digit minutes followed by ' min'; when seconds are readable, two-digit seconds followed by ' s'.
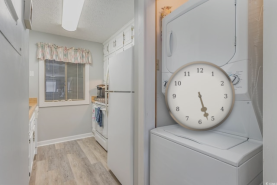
5 h 27 min
